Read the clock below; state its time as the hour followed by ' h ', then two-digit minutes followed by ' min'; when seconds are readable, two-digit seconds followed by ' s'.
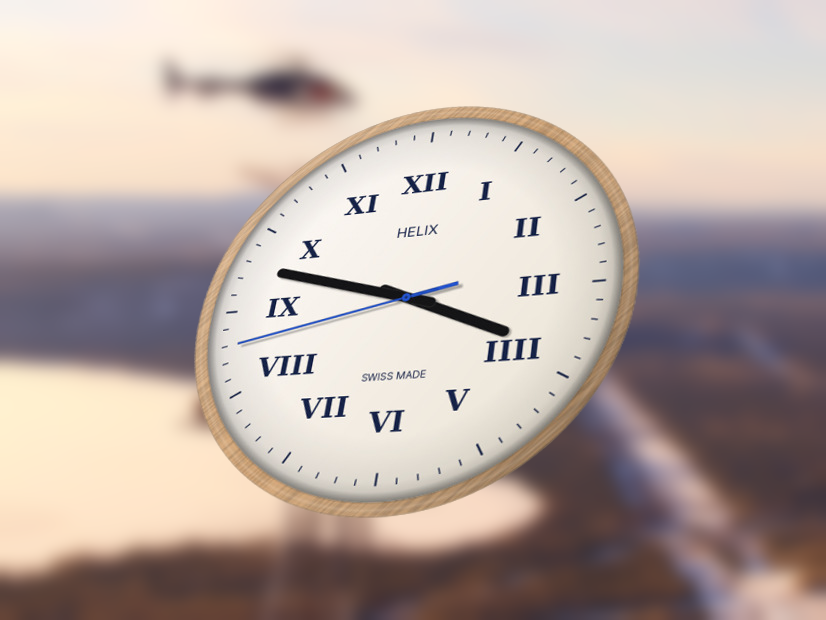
3 h 47 min 43 s
